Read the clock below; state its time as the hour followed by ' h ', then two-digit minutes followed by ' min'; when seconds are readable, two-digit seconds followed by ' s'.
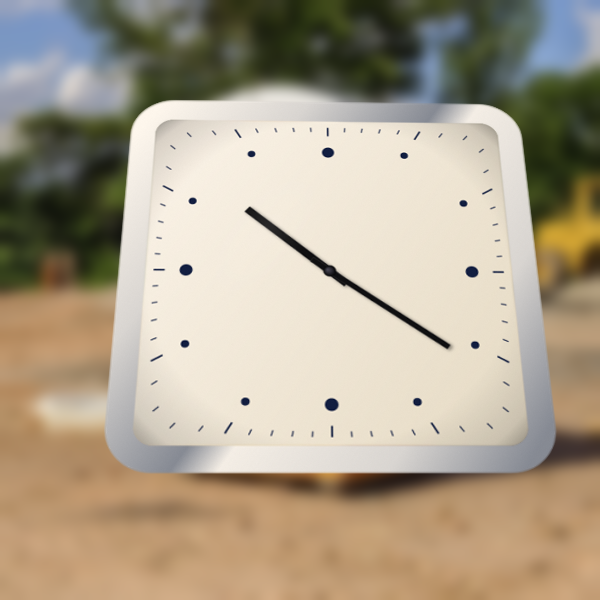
10 h 21 min
